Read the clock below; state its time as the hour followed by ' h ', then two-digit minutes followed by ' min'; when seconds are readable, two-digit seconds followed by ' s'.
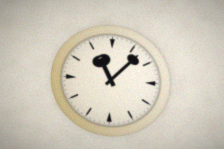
11 h 07 min
